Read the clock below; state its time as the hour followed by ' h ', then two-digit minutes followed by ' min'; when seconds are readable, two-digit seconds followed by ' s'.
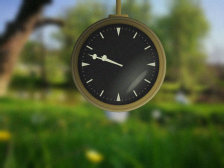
9 h 48 min
